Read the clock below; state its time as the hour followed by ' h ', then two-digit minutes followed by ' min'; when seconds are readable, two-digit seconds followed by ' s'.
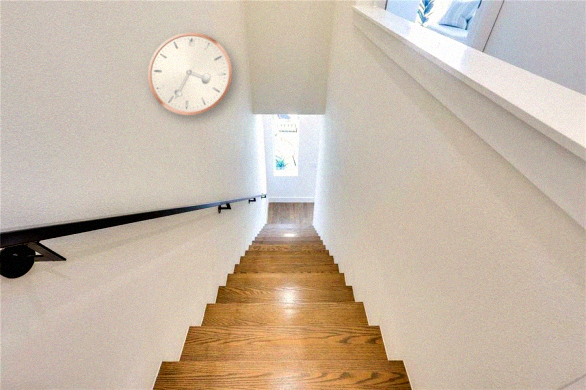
3 h 34 min
